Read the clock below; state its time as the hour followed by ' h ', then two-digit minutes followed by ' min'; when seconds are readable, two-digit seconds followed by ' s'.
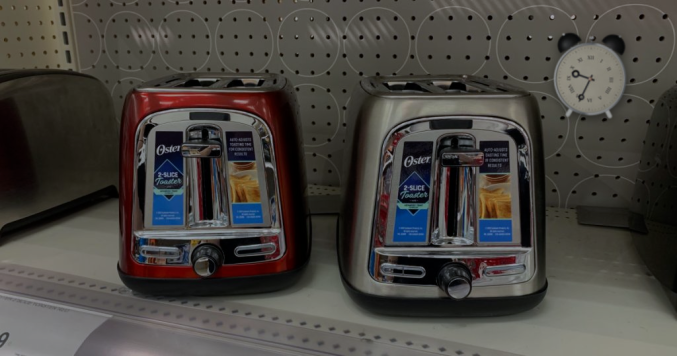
9 h 34 min
